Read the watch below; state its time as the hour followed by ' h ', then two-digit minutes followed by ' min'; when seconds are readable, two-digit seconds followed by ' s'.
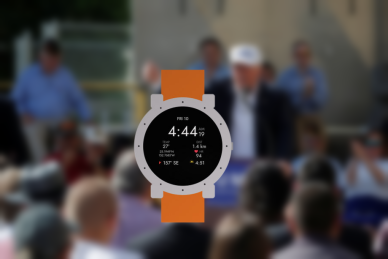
4 h 44 min
